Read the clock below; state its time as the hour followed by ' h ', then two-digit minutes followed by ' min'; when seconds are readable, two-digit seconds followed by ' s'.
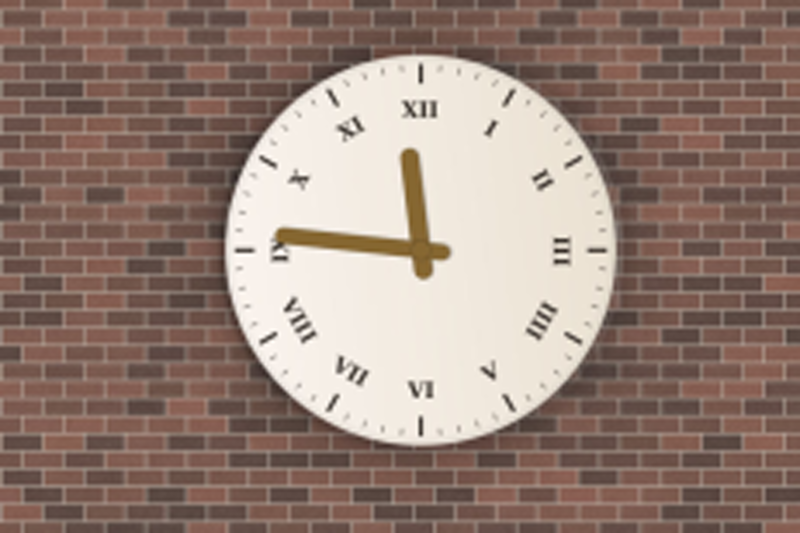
11 h 46 min
